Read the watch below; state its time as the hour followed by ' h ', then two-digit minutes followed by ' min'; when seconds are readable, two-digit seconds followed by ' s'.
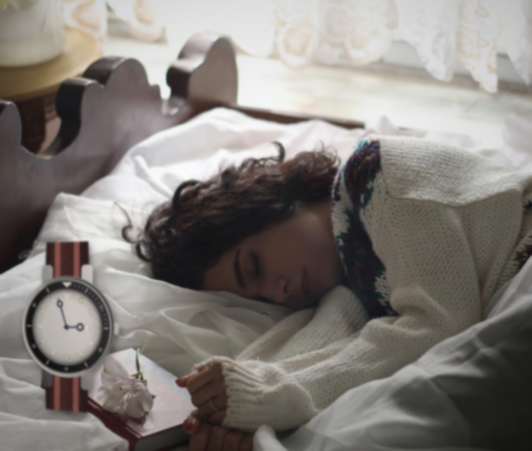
2 h 57 min
